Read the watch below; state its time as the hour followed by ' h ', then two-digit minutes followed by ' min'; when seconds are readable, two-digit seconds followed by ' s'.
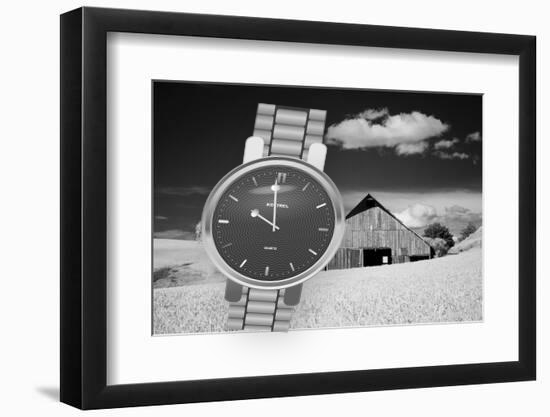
9 h 59 min
